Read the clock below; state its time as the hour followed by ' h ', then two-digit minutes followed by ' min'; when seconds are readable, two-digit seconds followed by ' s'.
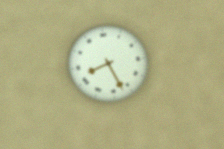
8 h 27 min
